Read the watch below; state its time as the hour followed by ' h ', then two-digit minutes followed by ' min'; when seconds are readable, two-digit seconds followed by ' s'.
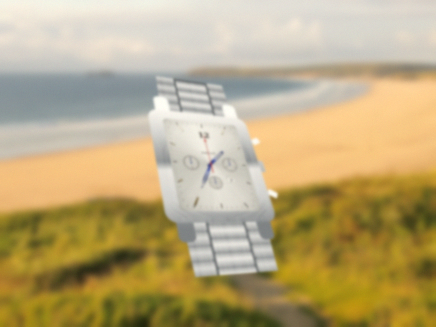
1 h 35 min
